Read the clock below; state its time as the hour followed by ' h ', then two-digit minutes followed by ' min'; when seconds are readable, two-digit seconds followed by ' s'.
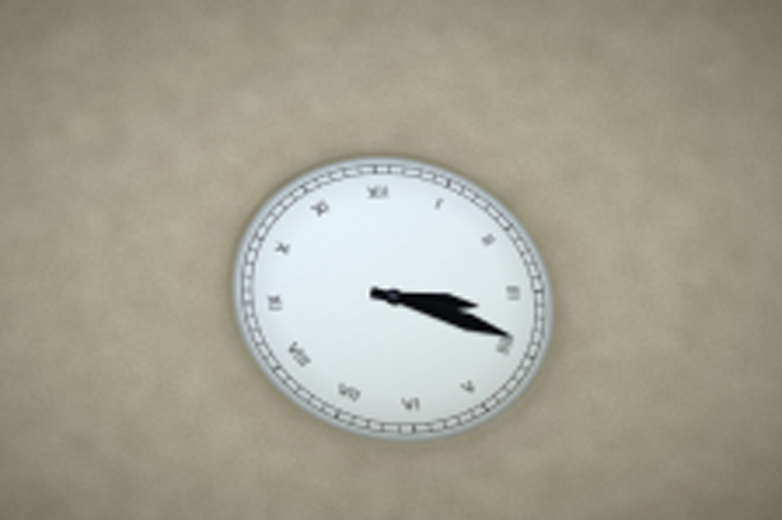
3 h 19 min
